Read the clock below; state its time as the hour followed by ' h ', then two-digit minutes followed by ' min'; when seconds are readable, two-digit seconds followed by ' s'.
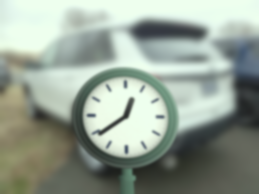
12 h 39 min
